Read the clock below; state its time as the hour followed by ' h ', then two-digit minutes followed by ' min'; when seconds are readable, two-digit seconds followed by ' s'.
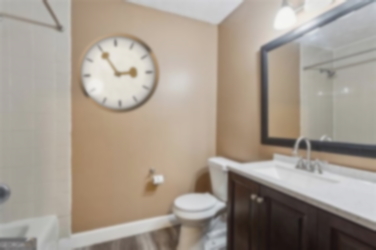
2 h 55 min
